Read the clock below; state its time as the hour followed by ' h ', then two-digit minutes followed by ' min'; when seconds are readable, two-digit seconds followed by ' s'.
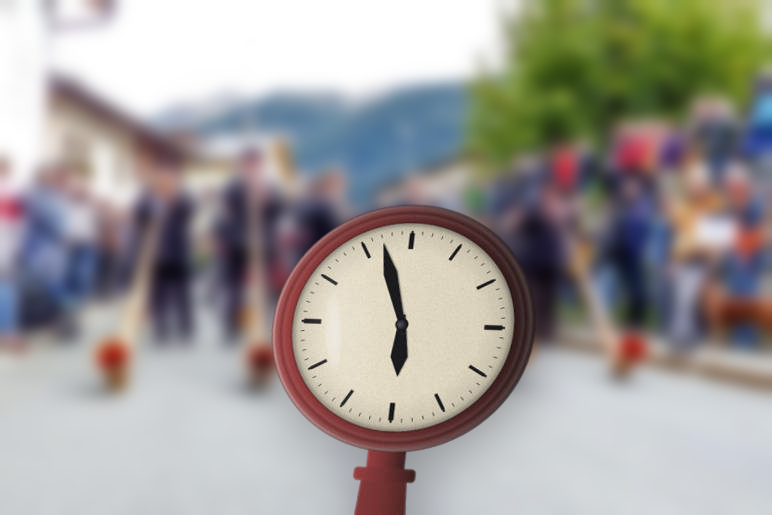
5 h 57 min
